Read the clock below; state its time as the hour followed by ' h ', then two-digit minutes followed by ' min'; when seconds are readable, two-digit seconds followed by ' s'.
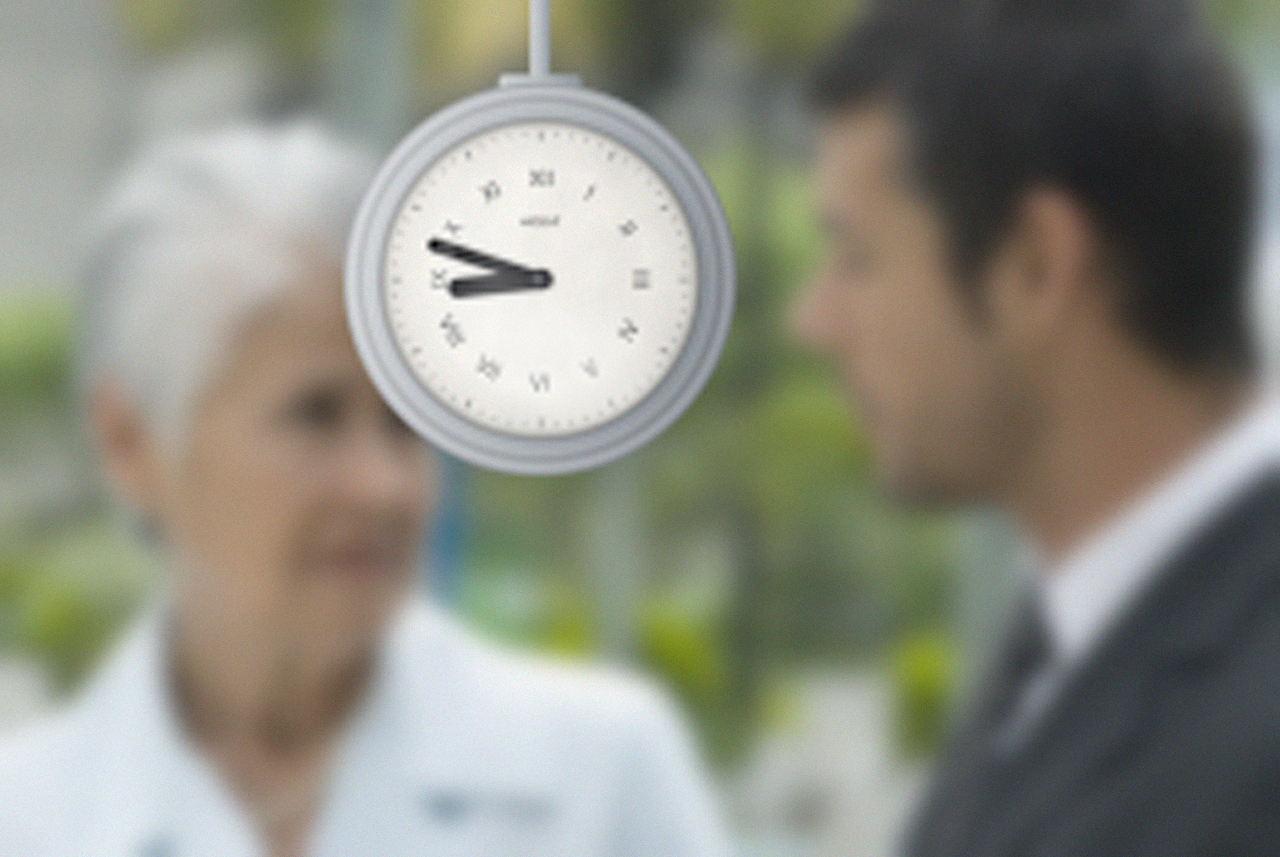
8 h 48 min
